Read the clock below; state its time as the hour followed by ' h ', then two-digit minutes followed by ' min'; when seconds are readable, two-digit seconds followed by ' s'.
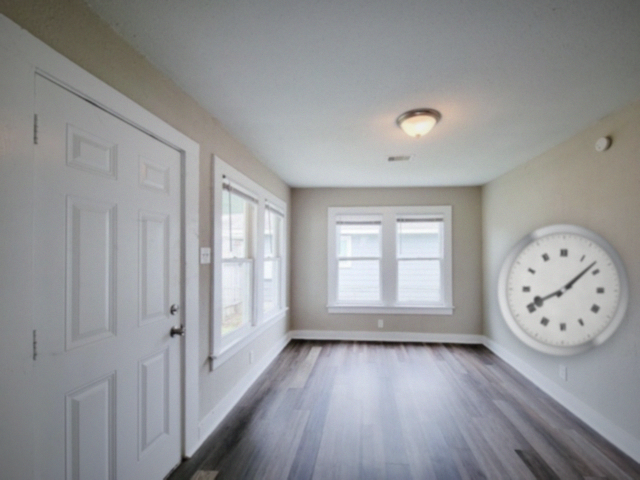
8 h 08 min
